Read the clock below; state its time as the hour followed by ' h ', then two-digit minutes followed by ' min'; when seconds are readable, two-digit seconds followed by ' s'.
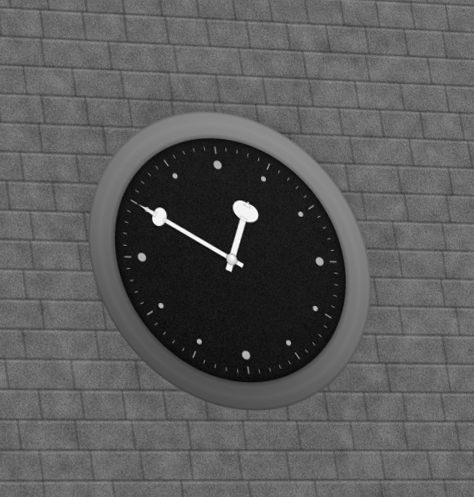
12 h 50 min
